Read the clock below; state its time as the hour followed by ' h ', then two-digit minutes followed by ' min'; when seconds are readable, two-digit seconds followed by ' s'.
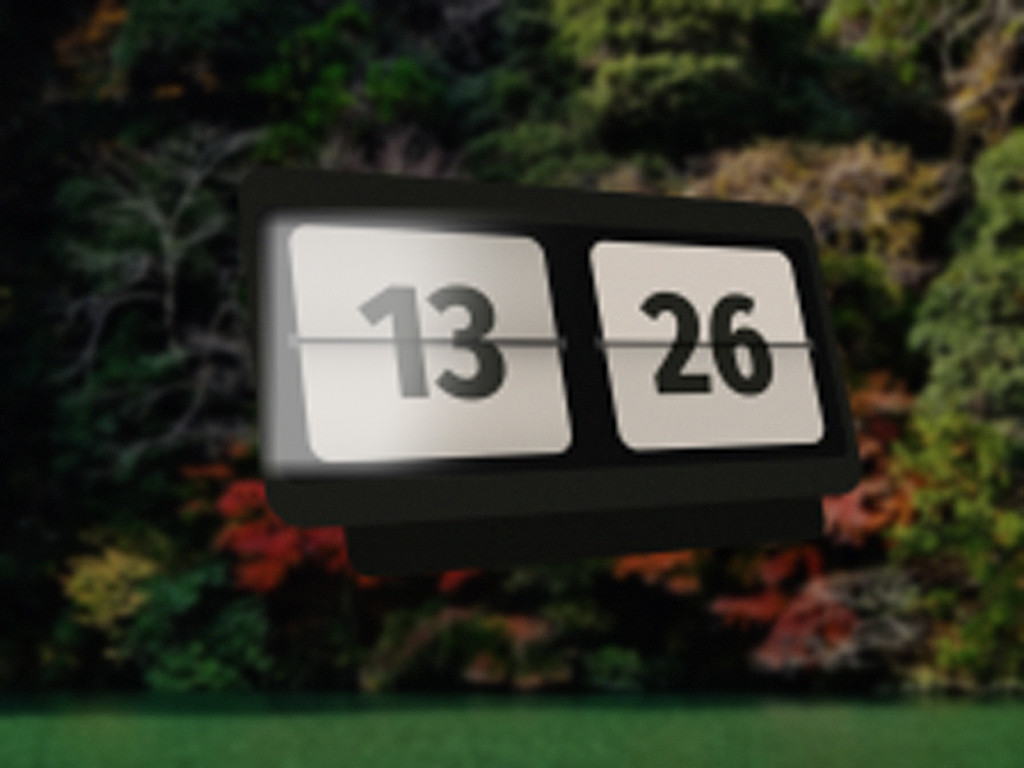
13 h 26 min
